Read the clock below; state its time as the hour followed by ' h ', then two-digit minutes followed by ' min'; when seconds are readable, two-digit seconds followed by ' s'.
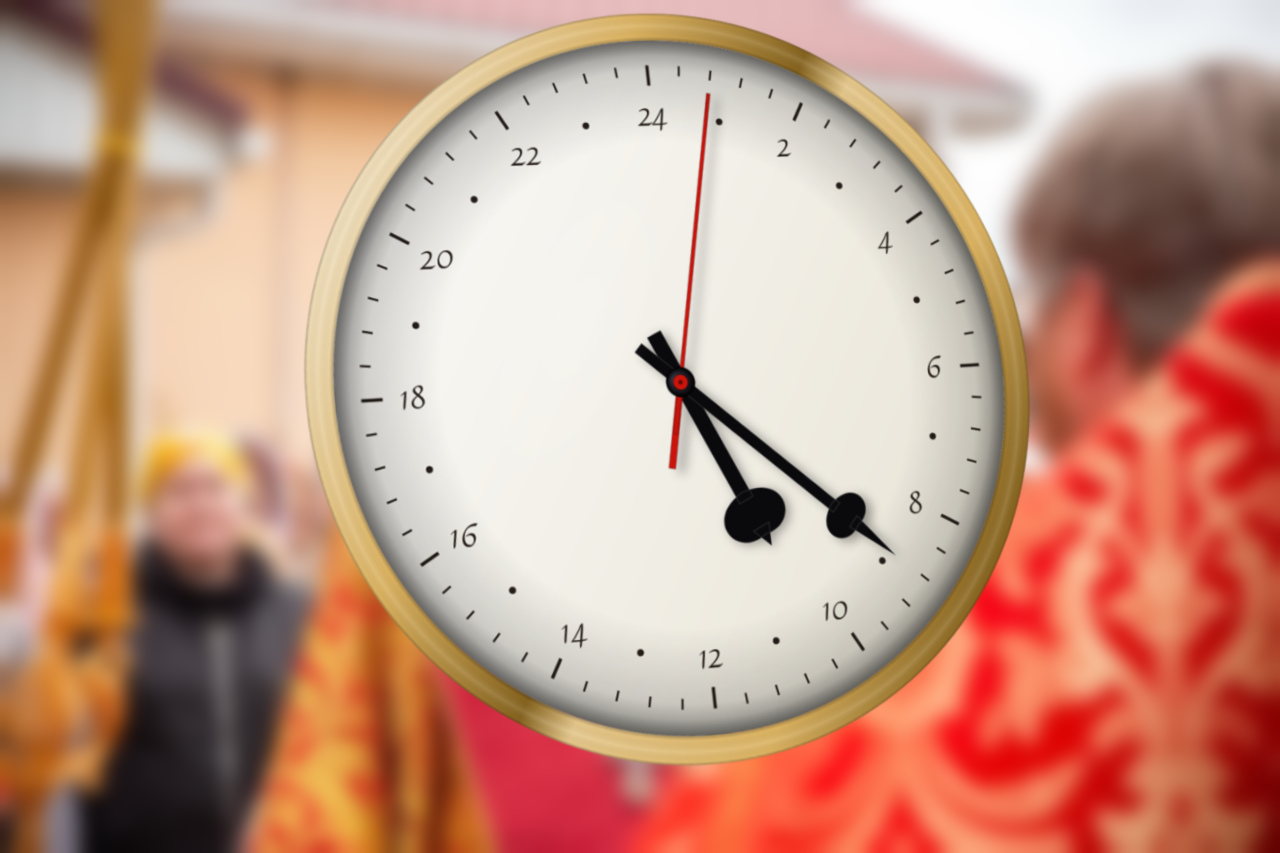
10 h 22 min 02 s
